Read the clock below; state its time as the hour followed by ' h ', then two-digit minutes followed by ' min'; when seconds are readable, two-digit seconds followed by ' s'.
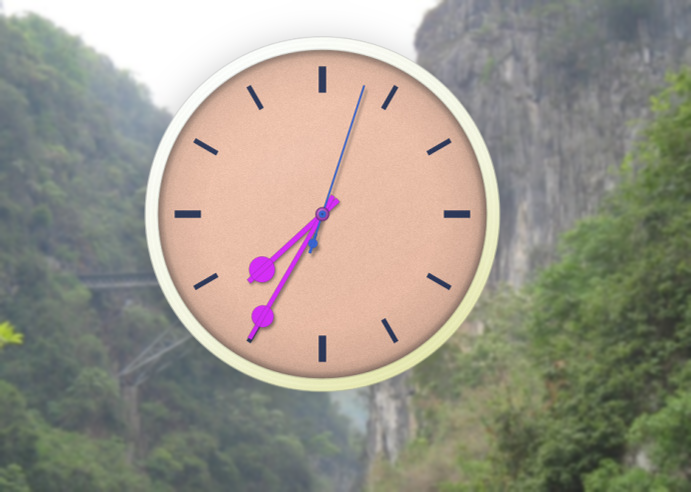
7 h 35 min 03 s
